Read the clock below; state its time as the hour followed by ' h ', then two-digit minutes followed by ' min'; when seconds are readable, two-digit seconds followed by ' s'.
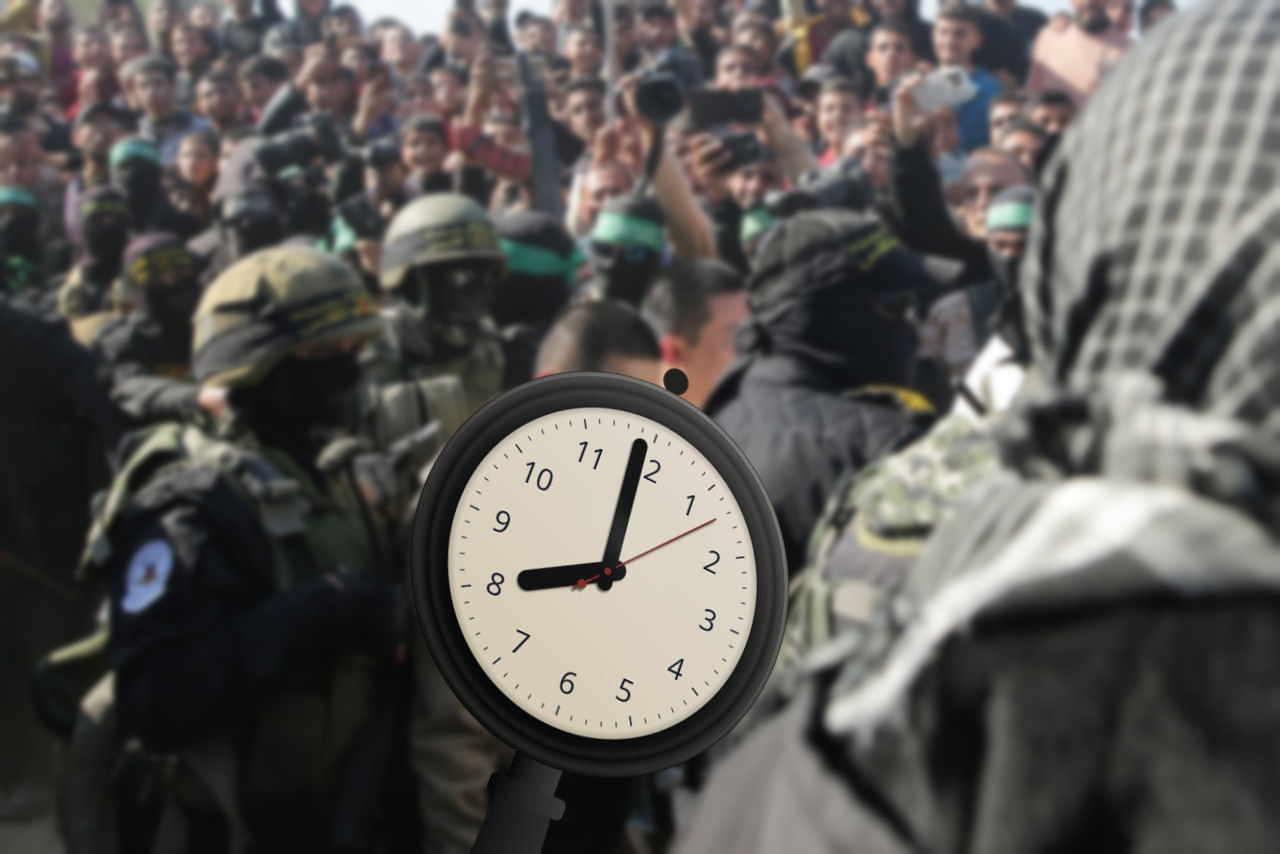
7 h 59 min 07 s
